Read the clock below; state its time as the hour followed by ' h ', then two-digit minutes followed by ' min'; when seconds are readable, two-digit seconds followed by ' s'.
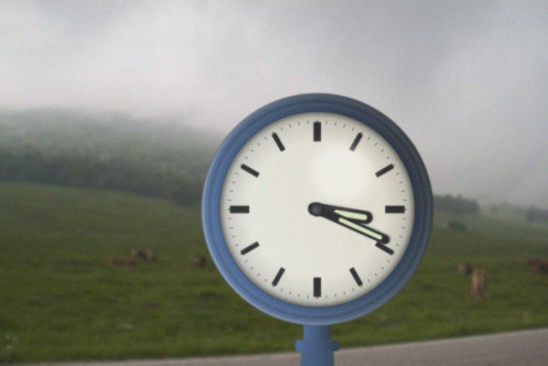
3 h 19 min
